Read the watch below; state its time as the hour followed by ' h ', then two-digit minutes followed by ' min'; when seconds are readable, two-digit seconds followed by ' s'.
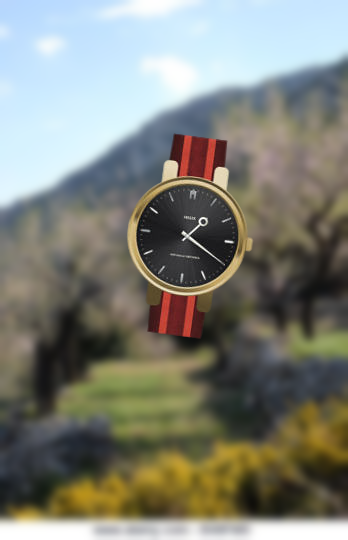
1 h 20 min
